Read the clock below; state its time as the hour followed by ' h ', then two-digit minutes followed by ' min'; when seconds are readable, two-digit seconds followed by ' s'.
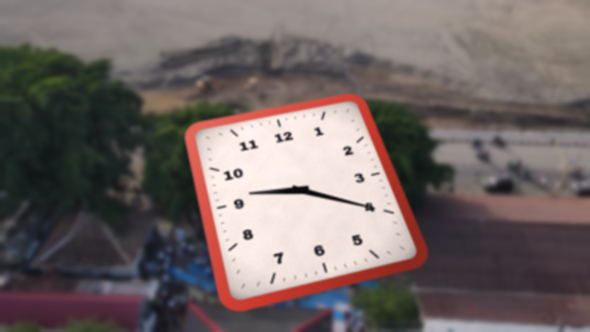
9 h 20 min
